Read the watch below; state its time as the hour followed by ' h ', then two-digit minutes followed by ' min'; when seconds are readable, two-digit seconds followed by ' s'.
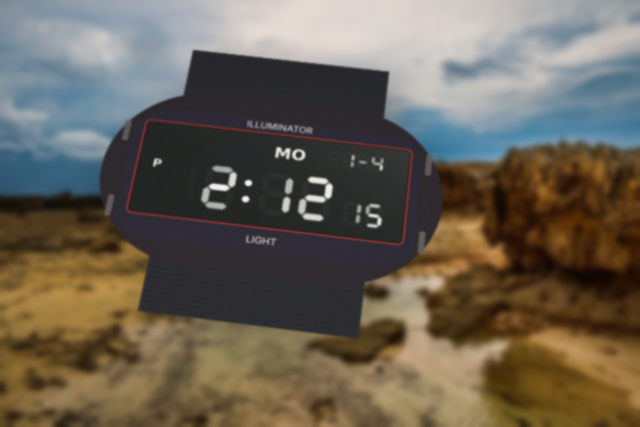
2 h 12 min 15 s
